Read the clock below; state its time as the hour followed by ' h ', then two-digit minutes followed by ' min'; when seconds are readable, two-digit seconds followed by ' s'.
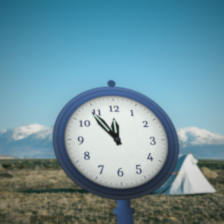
11 h 54 min
